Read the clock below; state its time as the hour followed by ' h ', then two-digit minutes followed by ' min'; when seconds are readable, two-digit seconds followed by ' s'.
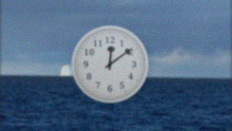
12 h 09 min
